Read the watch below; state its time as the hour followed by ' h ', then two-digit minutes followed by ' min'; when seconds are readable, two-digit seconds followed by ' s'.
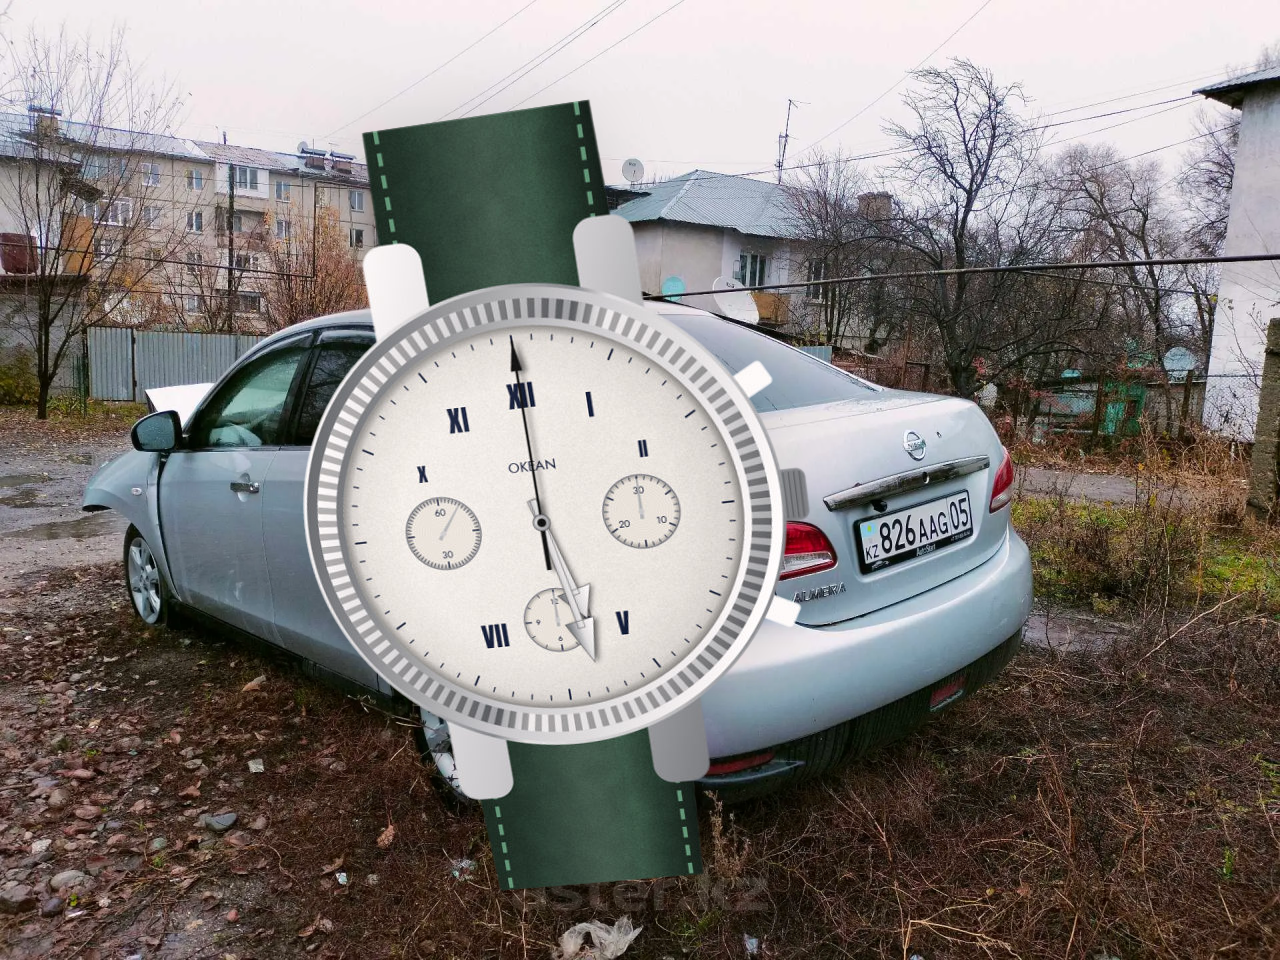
5 h 28 min 06 s
